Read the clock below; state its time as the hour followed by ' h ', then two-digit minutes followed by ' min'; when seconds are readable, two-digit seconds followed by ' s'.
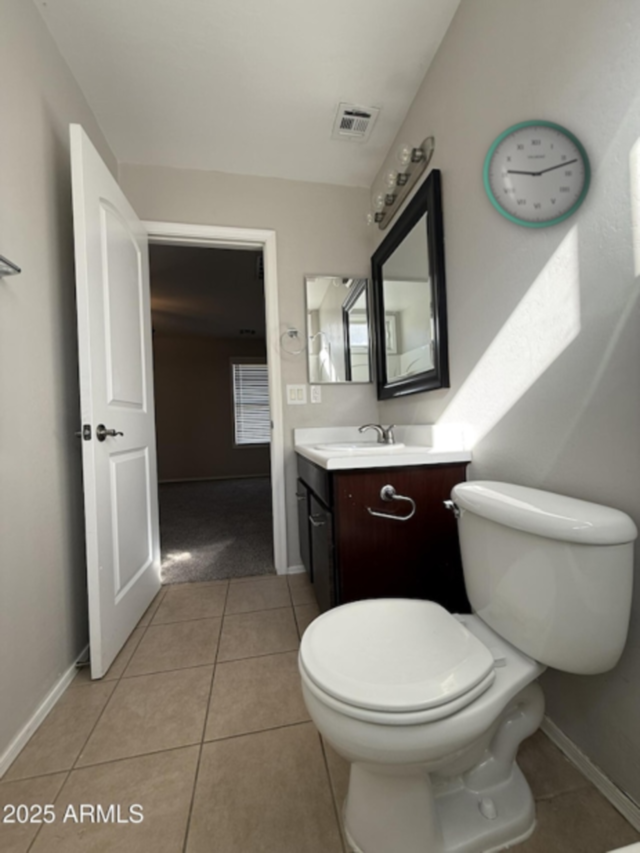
9 h 12 min
